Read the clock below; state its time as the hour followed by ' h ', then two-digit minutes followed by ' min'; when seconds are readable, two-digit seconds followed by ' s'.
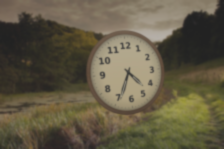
4 h 34 min
